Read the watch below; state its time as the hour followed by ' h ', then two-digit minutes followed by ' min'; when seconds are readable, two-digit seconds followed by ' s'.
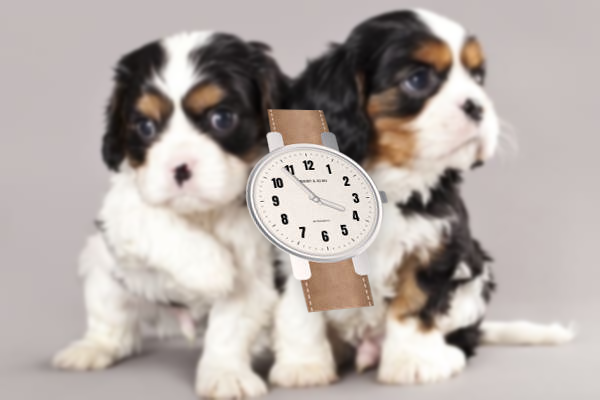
3 h 54 min
